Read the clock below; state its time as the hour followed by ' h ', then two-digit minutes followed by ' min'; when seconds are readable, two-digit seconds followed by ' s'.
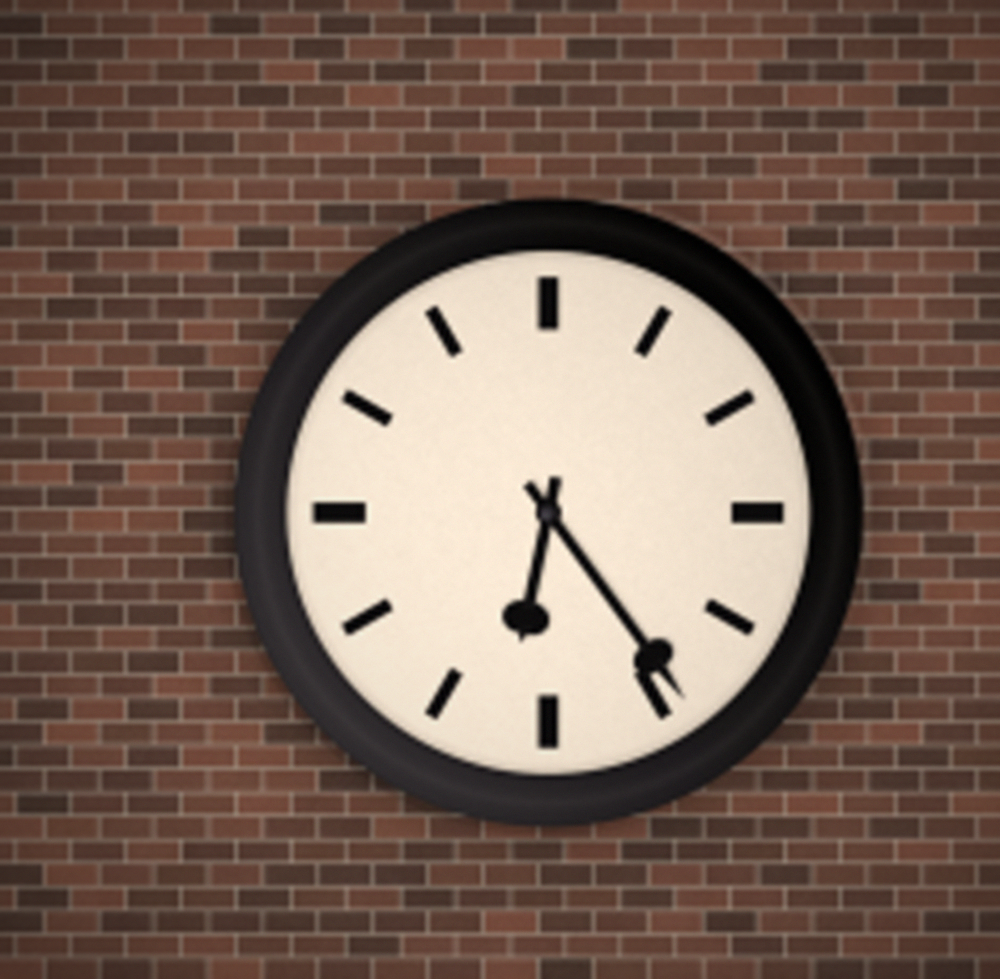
6 h 24 min
